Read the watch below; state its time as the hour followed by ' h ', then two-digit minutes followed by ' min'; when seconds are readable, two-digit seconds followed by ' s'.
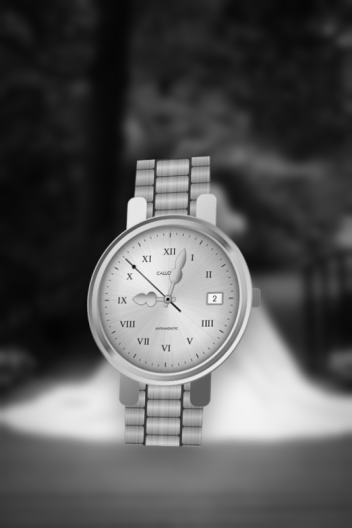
9 h 02 min 52 s
